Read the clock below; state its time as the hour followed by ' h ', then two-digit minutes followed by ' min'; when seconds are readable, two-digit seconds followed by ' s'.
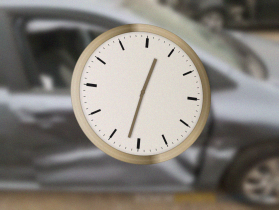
12 h 32 min
